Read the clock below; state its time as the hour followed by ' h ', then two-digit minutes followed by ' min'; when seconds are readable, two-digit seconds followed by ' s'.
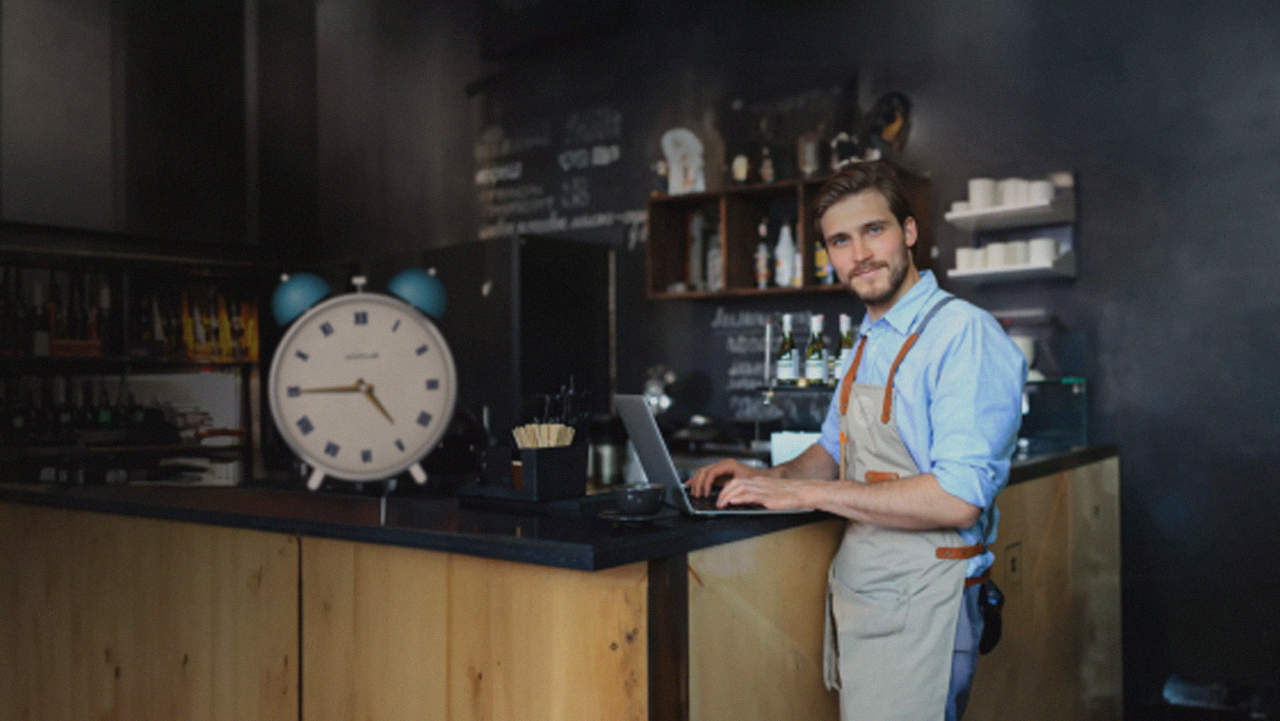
4 h 45 min
